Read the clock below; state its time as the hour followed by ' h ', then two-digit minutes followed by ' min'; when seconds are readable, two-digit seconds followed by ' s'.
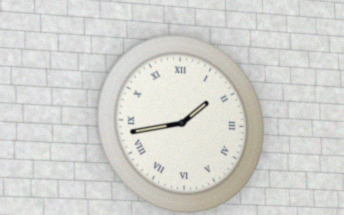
1 h 43 min
